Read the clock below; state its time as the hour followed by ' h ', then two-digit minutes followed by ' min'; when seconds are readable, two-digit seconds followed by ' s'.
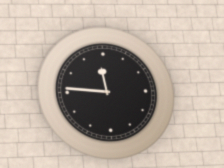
11 h 46 min
